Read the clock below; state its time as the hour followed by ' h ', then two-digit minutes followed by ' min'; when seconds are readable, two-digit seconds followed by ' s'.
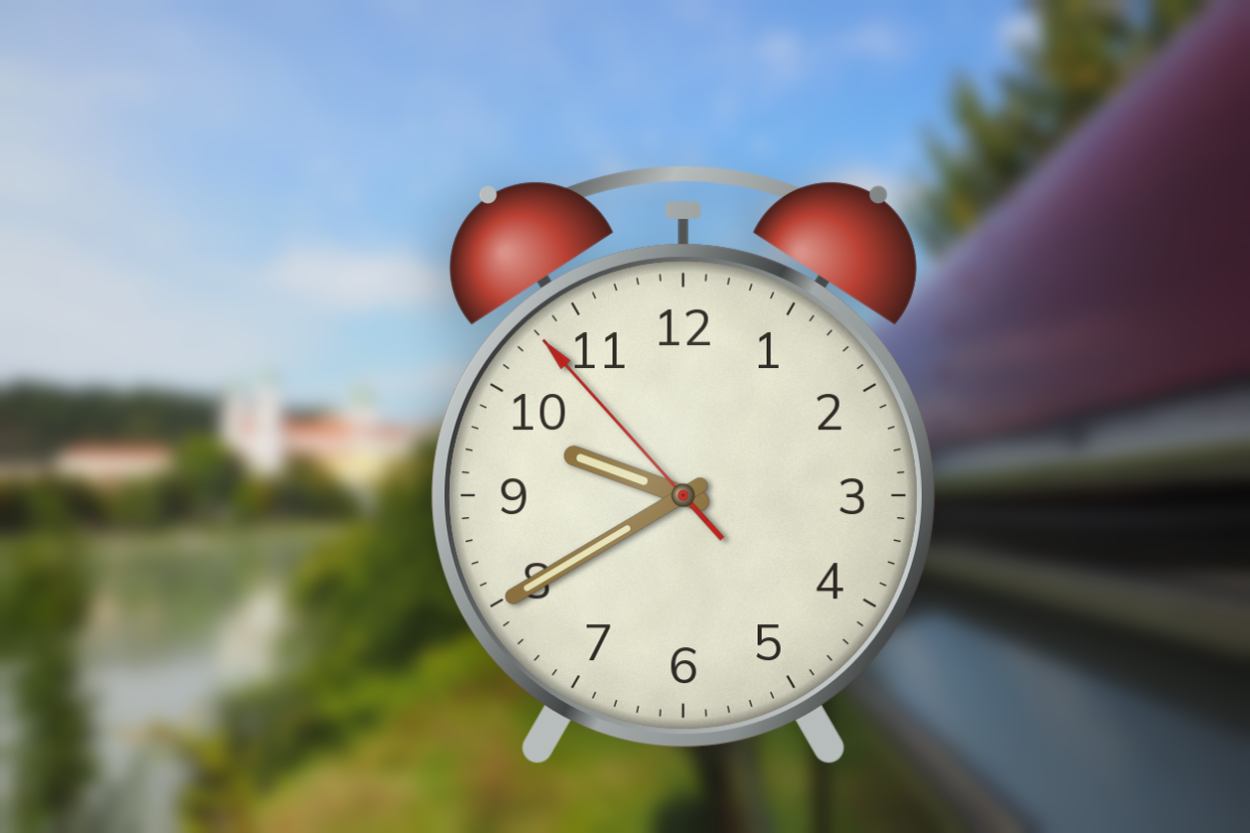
9 h 39 min 53 s
